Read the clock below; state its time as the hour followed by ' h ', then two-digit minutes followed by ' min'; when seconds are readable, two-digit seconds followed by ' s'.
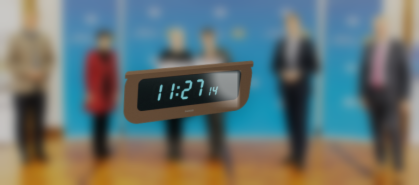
11 h 27 min 14 s
